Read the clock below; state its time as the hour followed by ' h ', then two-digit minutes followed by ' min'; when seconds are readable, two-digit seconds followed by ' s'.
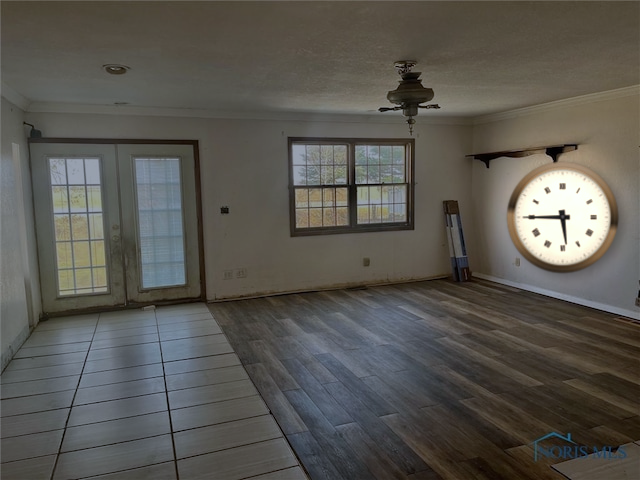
5 h 45 min
